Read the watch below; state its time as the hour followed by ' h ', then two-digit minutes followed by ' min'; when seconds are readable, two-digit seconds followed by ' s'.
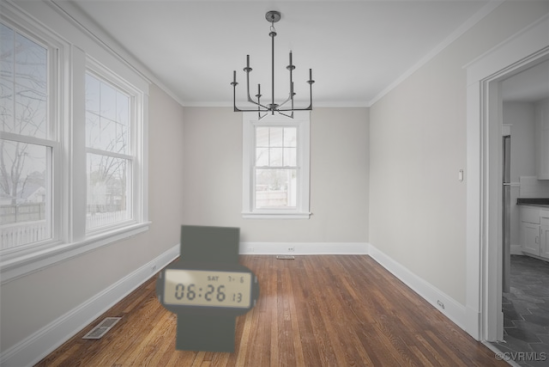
6 h 26 min 13 s
